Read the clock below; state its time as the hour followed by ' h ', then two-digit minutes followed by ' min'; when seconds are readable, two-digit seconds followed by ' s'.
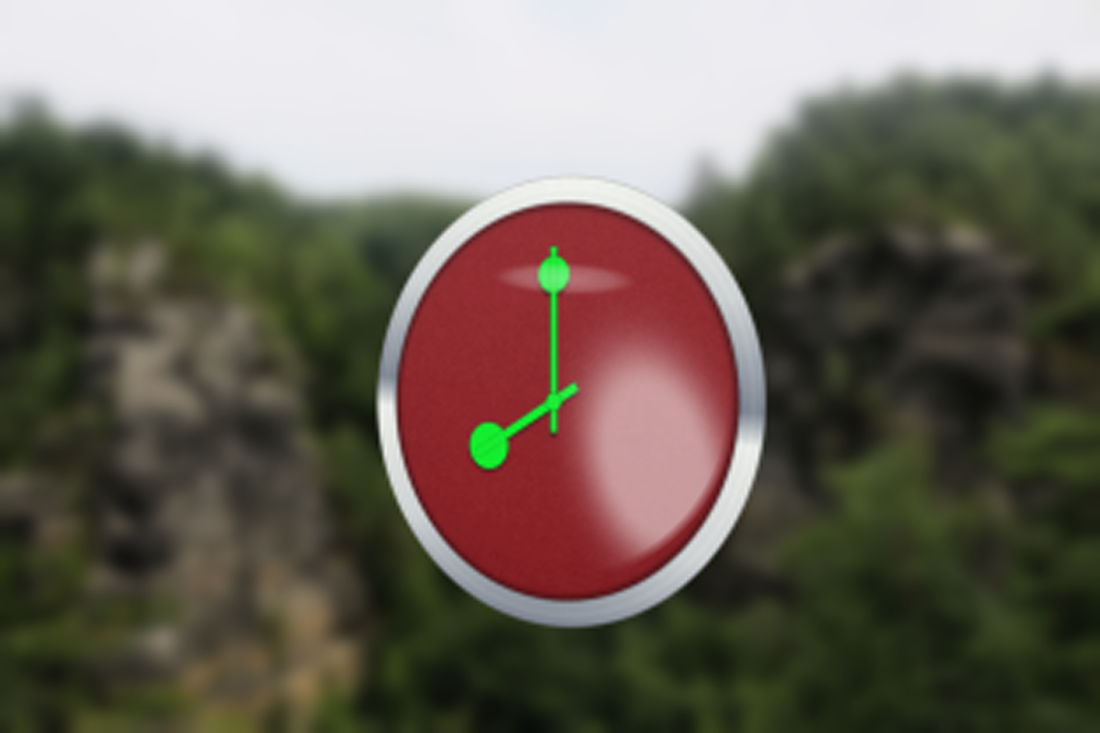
8 h 00 min
